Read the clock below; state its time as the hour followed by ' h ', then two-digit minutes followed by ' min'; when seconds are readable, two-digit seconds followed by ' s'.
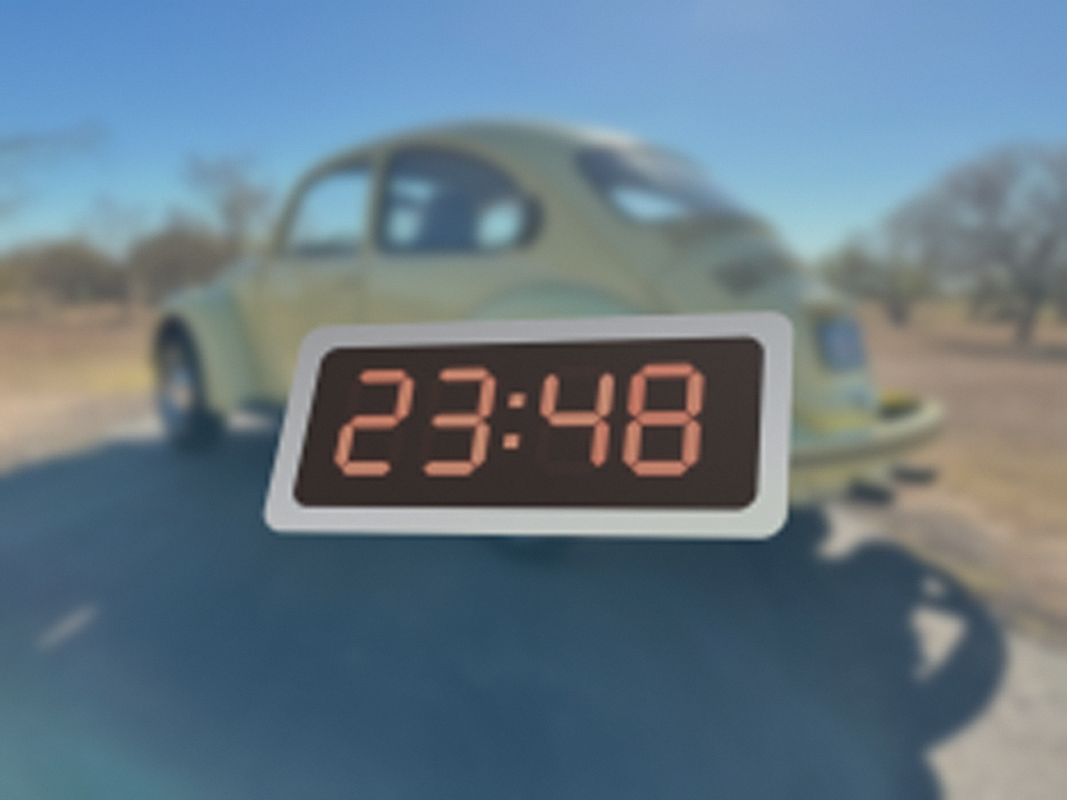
23 h 48 min
